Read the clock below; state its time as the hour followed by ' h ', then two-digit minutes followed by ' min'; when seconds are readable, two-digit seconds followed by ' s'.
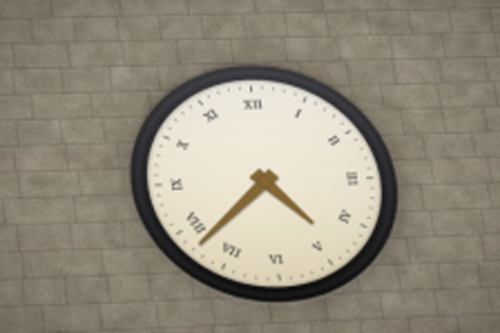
4 h 38 min
